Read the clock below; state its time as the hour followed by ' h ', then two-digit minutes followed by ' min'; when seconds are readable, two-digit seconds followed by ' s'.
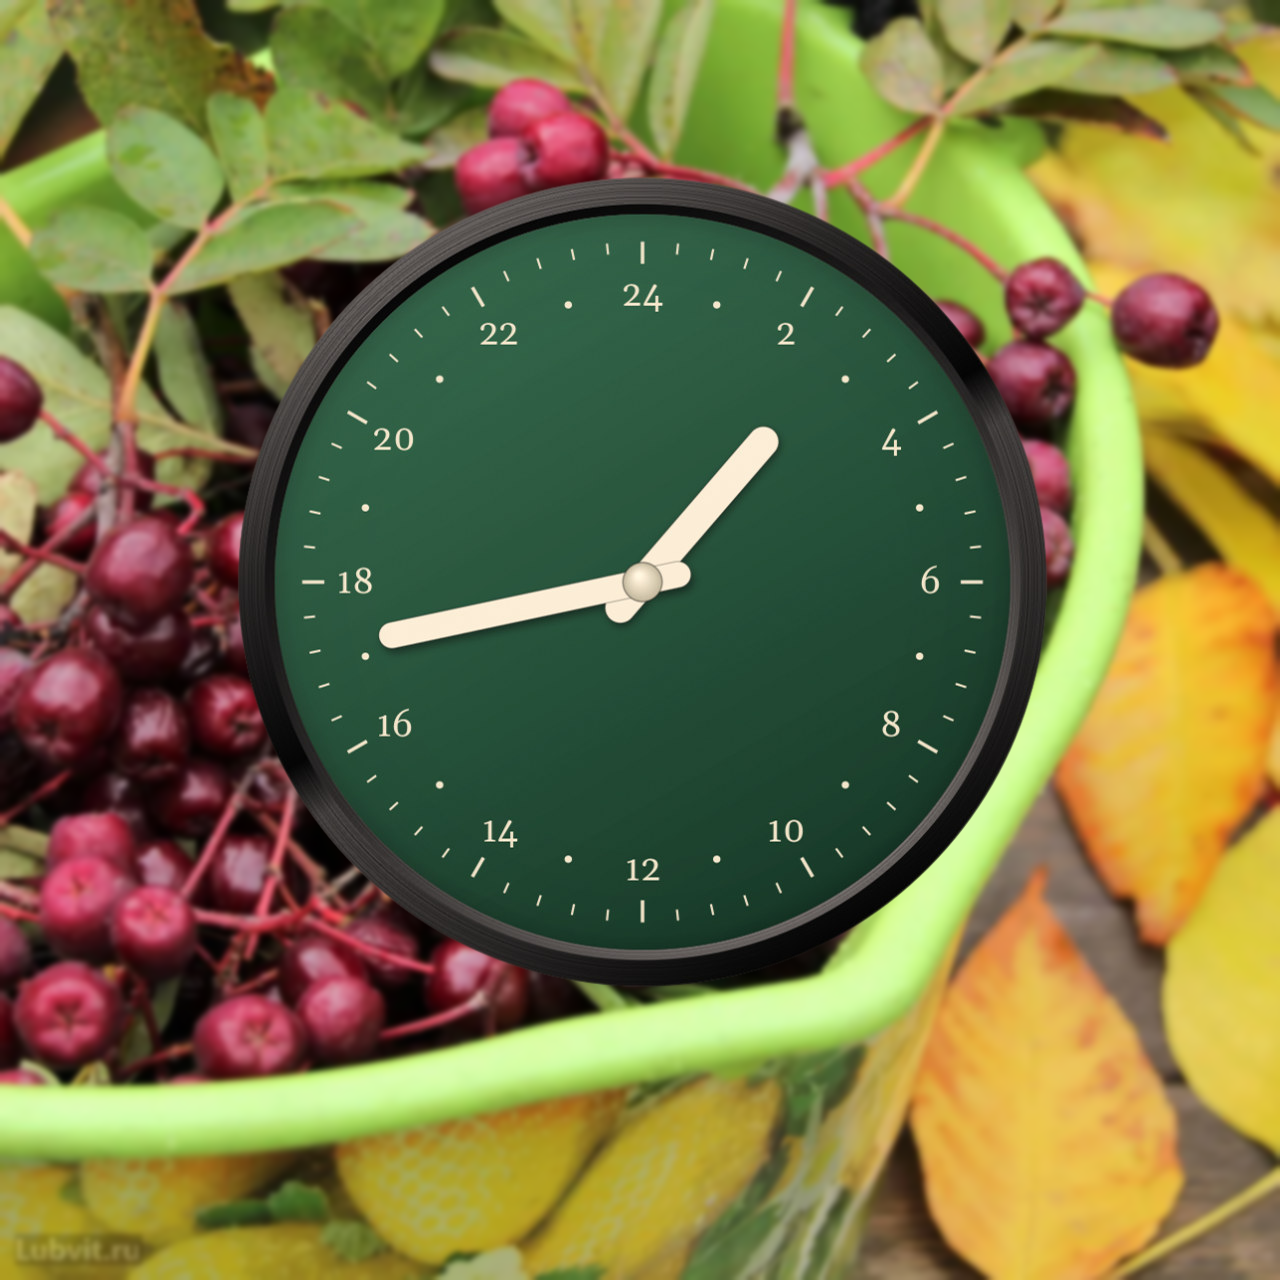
2 h 43 min
